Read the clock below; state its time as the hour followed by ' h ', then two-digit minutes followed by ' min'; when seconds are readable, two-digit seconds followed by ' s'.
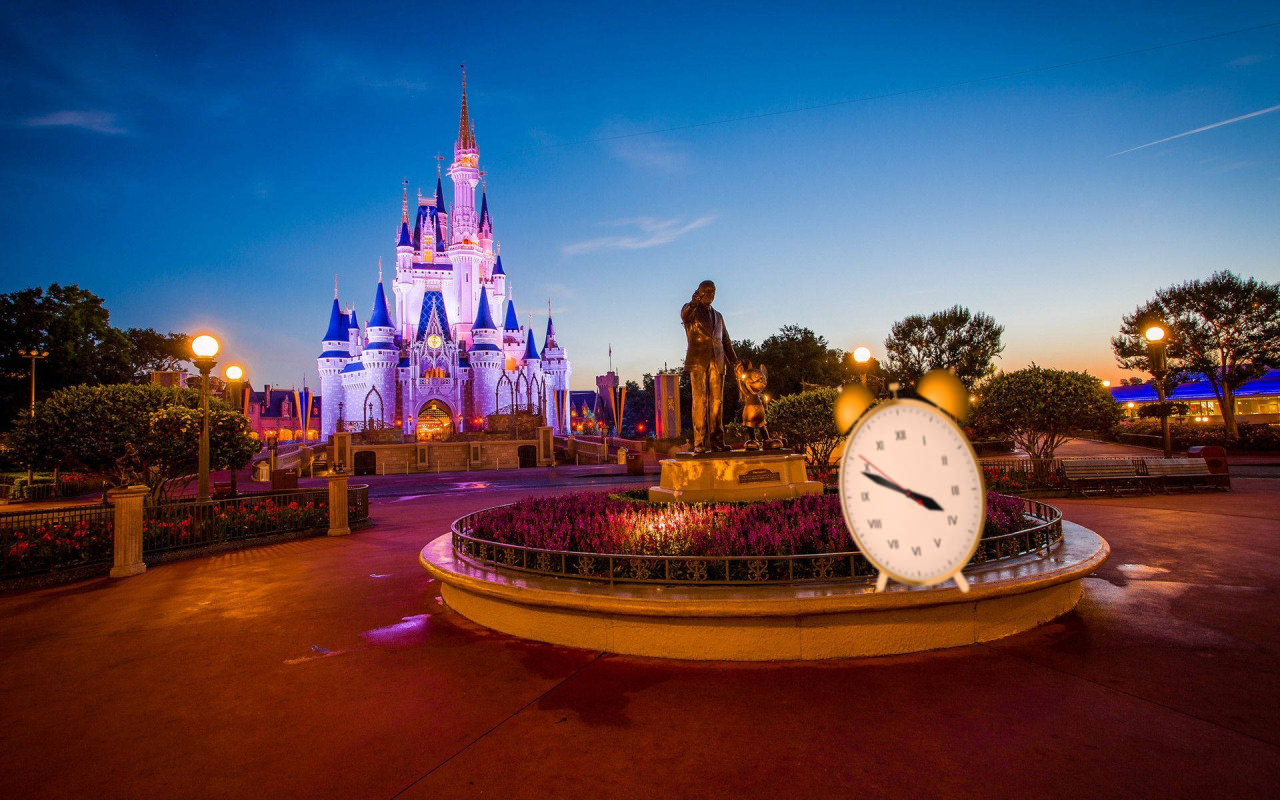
3 h 48 min 51 s
